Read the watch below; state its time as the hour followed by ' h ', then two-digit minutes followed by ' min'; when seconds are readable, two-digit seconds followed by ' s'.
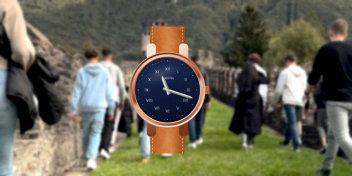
11 h 18 min
